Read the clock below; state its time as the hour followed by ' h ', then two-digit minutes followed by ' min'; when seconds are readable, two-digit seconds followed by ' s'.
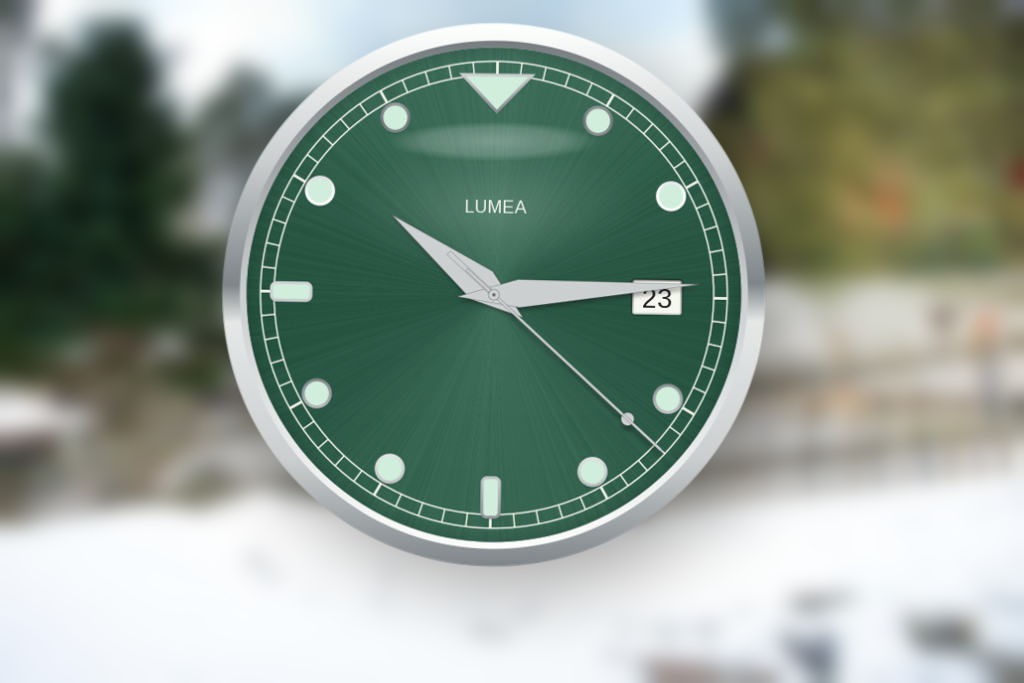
10 h 14 min 22 s
